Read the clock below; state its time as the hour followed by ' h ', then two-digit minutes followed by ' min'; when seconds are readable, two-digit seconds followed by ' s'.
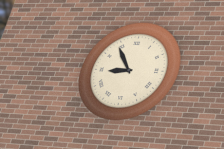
8 h 54 min
